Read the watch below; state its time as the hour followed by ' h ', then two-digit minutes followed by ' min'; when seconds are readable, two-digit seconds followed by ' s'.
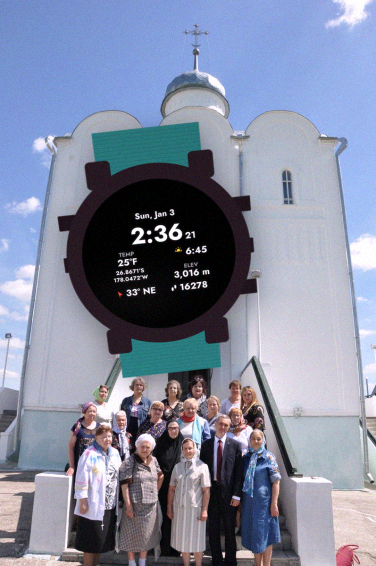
2 h 36 min 21 s
